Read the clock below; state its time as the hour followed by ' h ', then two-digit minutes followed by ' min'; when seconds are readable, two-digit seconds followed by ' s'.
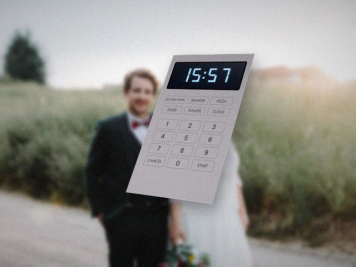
15 h 57 min
